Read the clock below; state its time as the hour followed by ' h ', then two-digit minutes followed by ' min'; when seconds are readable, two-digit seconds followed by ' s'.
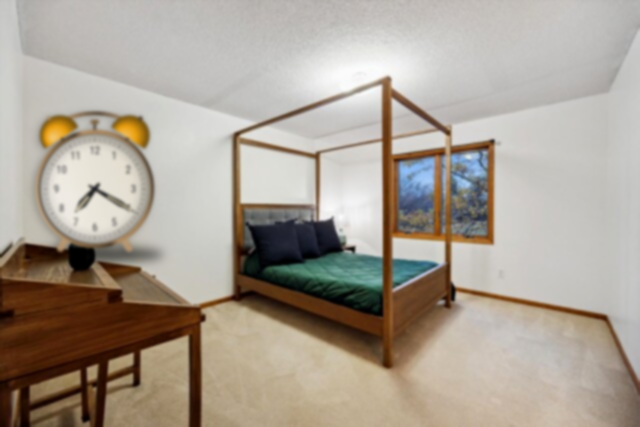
7 h 20 min
